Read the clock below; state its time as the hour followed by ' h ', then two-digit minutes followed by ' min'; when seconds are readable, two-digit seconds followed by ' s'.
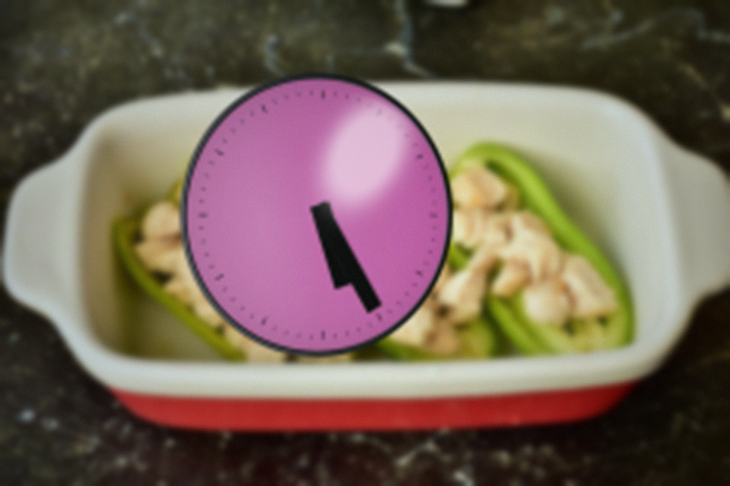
5 h 25 min
